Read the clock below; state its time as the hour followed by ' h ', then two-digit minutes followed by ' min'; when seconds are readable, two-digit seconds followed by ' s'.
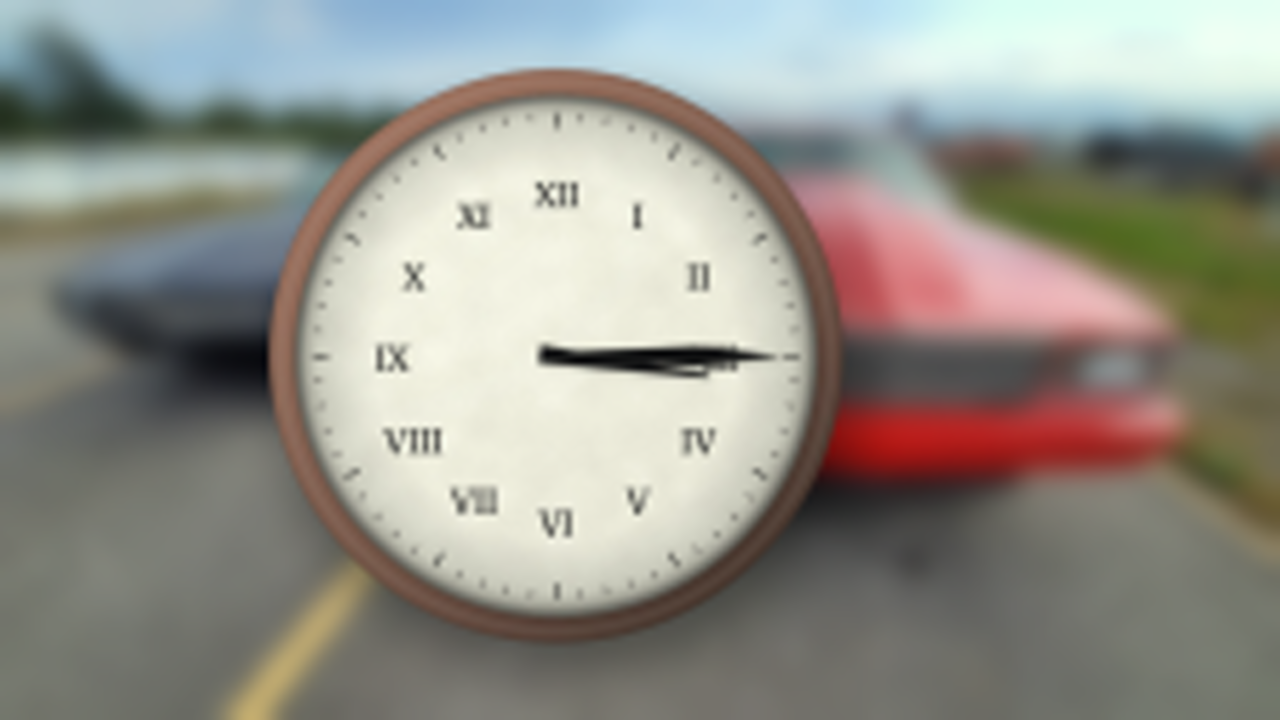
3 h 15 min
